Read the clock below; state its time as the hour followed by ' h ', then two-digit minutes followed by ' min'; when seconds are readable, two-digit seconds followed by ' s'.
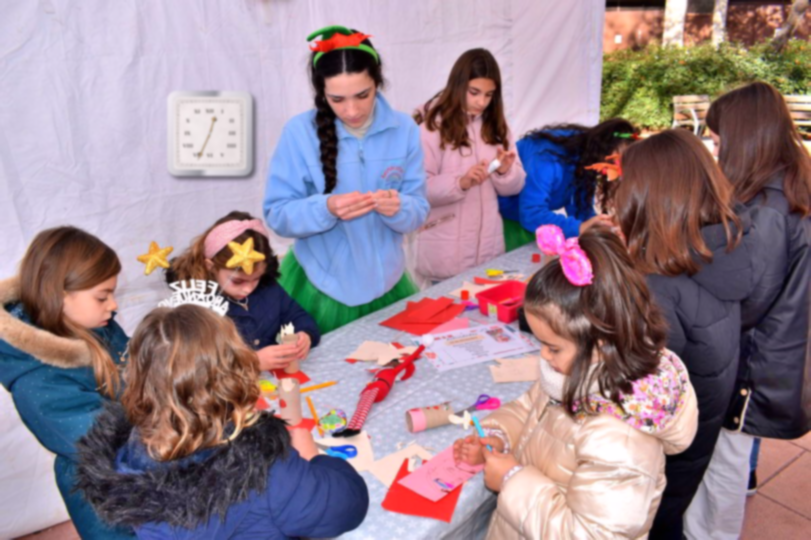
12 h 34 min
